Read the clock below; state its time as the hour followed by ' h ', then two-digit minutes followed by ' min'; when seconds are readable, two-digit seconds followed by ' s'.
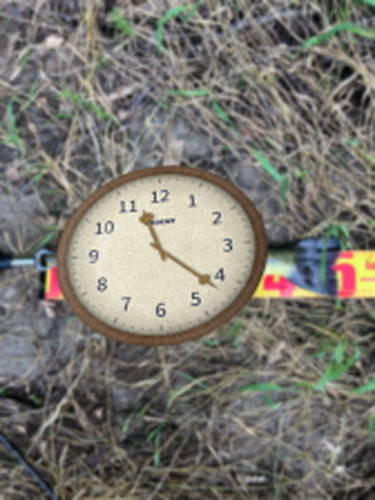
11 h 22 min
